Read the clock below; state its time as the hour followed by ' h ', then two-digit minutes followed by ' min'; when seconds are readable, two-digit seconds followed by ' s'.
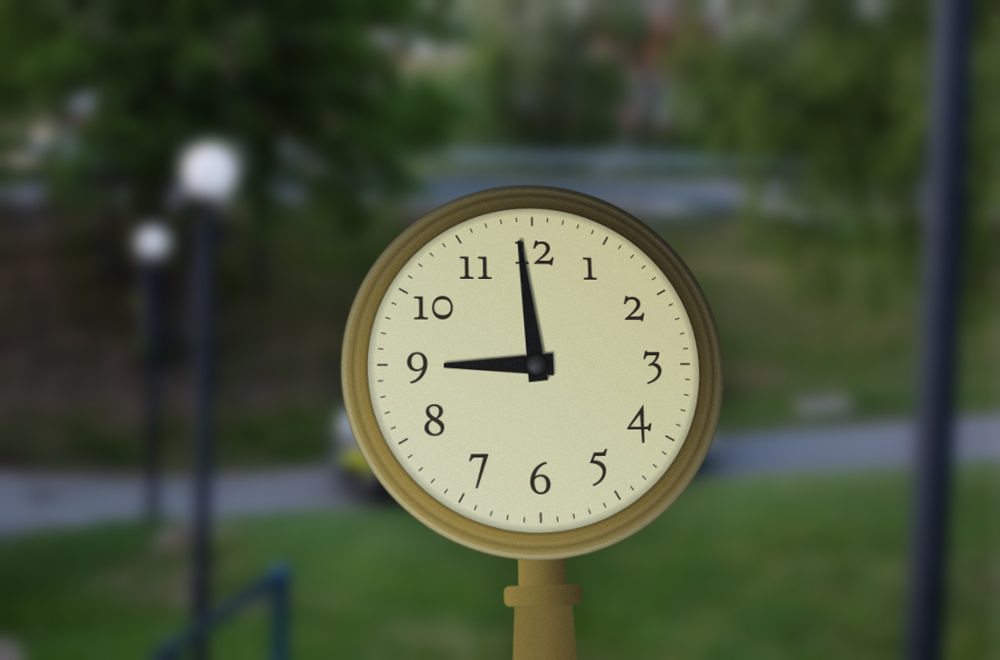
8 h 59 min
